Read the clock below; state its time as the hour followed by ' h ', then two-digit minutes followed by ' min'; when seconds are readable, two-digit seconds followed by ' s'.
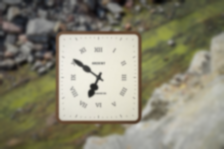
6 h 51 min
